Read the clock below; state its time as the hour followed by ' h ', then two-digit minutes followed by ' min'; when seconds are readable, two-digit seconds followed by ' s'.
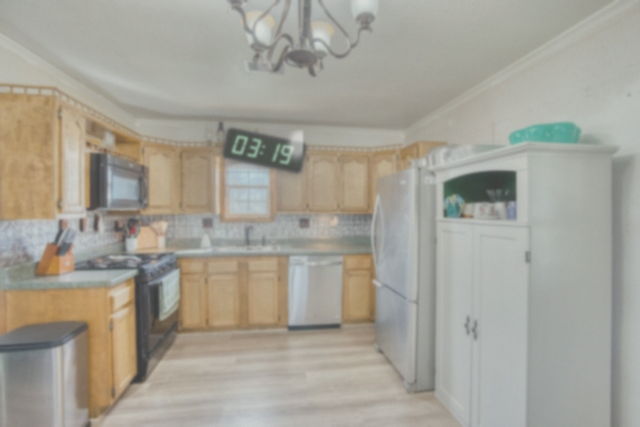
3 h 19 min
